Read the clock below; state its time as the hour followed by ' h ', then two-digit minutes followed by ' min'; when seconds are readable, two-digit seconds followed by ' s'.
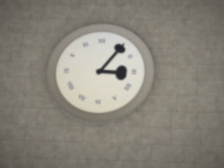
3 h 06 min
